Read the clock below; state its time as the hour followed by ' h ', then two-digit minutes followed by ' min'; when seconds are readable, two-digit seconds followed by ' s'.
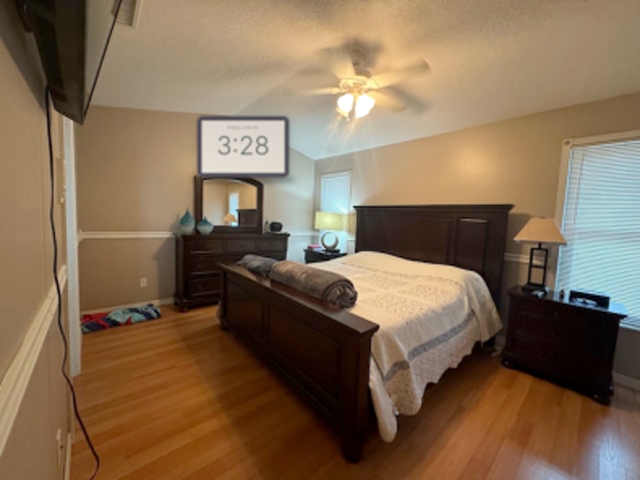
3 h 28 min
